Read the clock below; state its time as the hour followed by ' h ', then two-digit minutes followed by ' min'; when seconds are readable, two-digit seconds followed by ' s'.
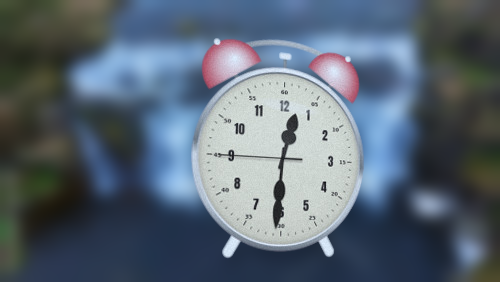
12 h 30 min 45 s
